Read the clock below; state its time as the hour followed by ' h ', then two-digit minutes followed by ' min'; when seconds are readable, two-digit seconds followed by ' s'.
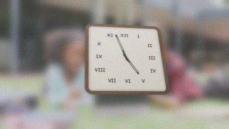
4 h 57 min
